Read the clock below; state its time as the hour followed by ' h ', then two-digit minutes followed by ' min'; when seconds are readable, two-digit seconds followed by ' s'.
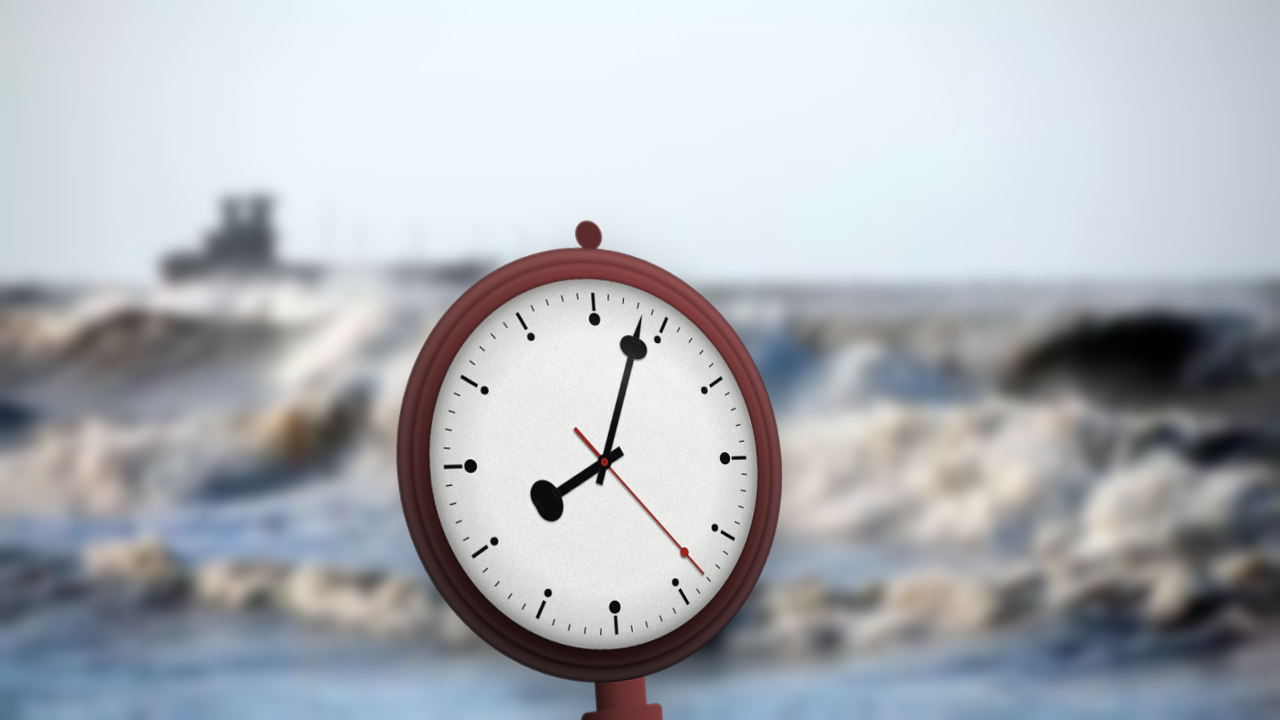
8 h 03 min 23 s
